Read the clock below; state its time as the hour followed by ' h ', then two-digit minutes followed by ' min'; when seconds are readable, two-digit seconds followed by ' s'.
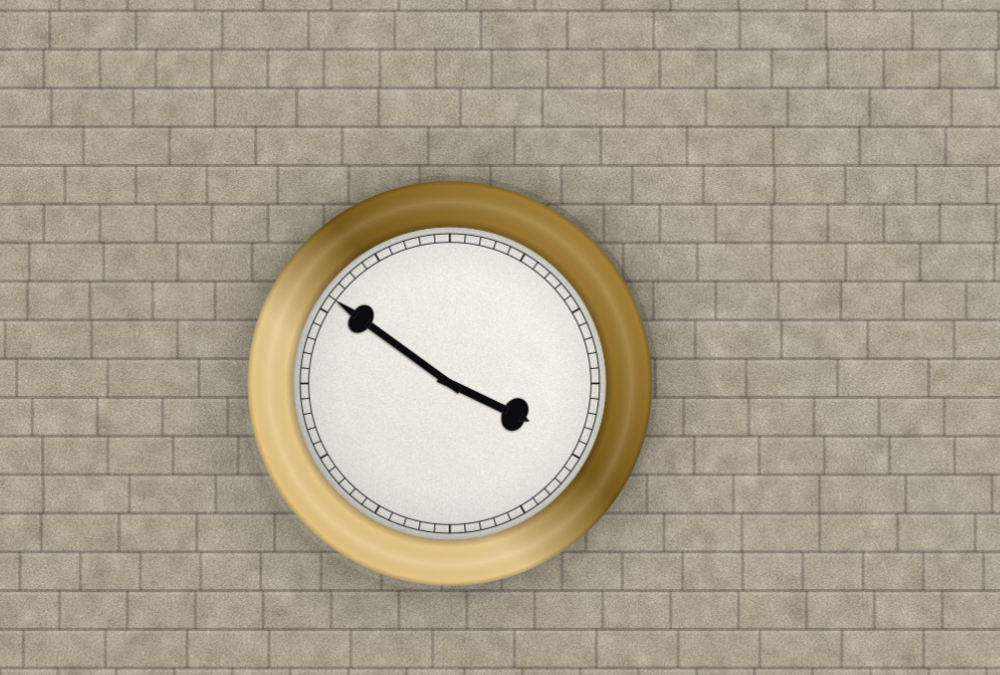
3 h 51 min
